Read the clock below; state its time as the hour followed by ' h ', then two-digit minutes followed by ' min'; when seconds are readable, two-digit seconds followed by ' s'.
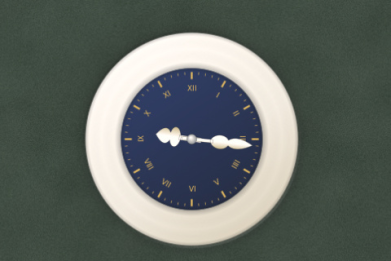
9 h 16 min
